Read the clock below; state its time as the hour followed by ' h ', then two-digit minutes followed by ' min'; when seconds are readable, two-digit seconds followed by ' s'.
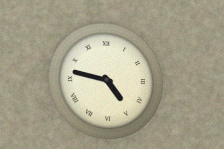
4 h 47 min
